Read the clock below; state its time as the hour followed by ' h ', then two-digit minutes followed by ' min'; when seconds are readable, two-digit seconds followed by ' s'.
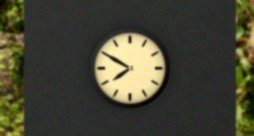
7 h 50 min
